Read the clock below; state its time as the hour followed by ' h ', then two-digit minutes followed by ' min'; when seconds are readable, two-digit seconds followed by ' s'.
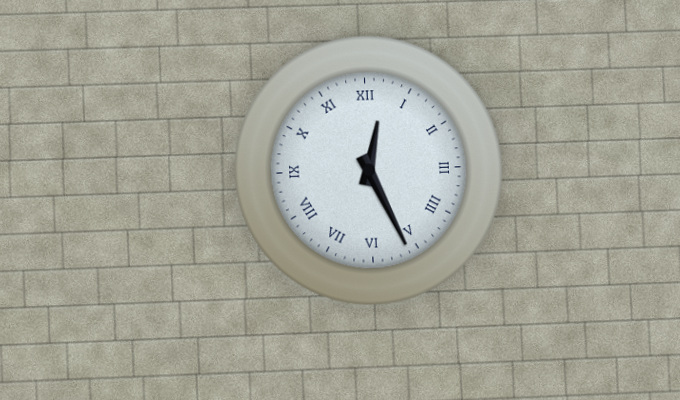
12 h 26 min
